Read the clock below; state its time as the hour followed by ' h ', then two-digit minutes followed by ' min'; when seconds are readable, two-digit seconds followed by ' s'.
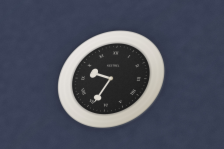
9 h 34 min
